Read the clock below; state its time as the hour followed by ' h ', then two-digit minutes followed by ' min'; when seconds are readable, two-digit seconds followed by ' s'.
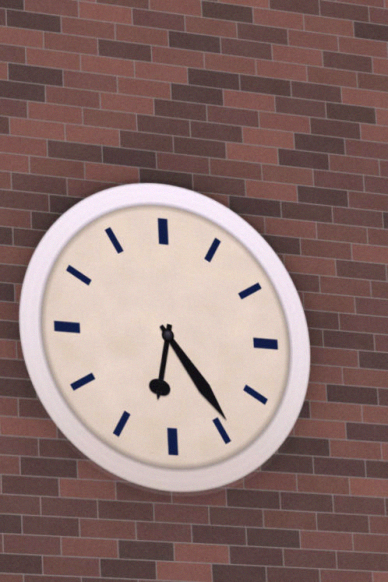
6 h 24 min
